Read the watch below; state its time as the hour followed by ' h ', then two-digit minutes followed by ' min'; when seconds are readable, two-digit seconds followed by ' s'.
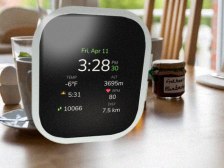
3 h 28 min
